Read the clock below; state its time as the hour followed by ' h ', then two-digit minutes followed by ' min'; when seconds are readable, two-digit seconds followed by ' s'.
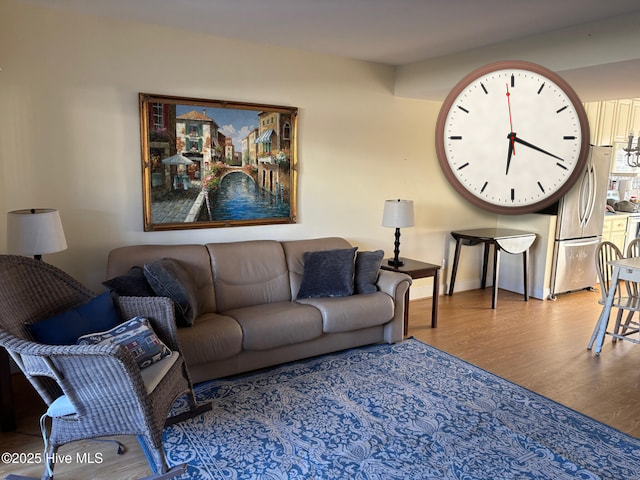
6 h 18 min 59 s
